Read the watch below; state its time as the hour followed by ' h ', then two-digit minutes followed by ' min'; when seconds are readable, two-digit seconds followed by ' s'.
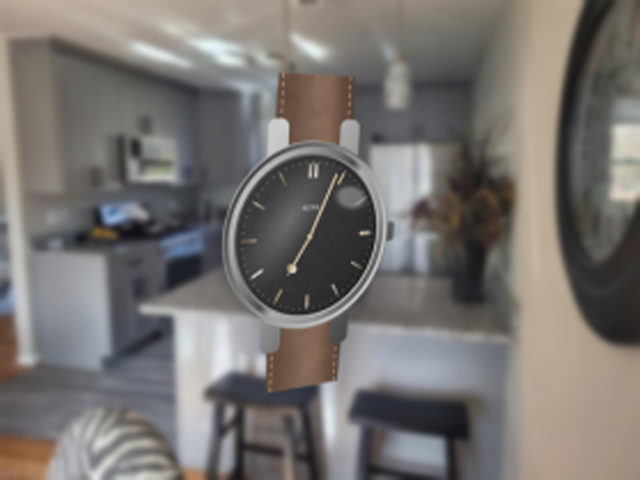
7 h 04 min
